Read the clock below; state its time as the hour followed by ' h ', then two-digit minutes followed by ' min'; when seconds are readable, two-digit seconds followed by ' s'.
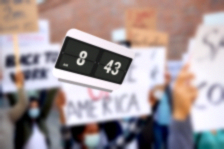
8 h 43 min
